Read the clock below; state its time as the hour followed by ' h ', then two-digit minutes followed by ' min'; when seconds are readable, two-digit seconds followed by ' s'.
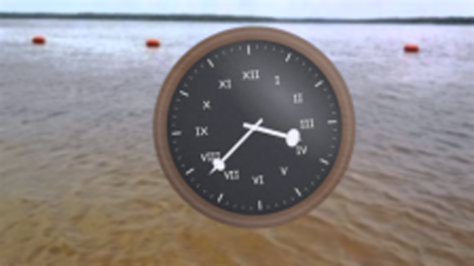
3 h 38 min
